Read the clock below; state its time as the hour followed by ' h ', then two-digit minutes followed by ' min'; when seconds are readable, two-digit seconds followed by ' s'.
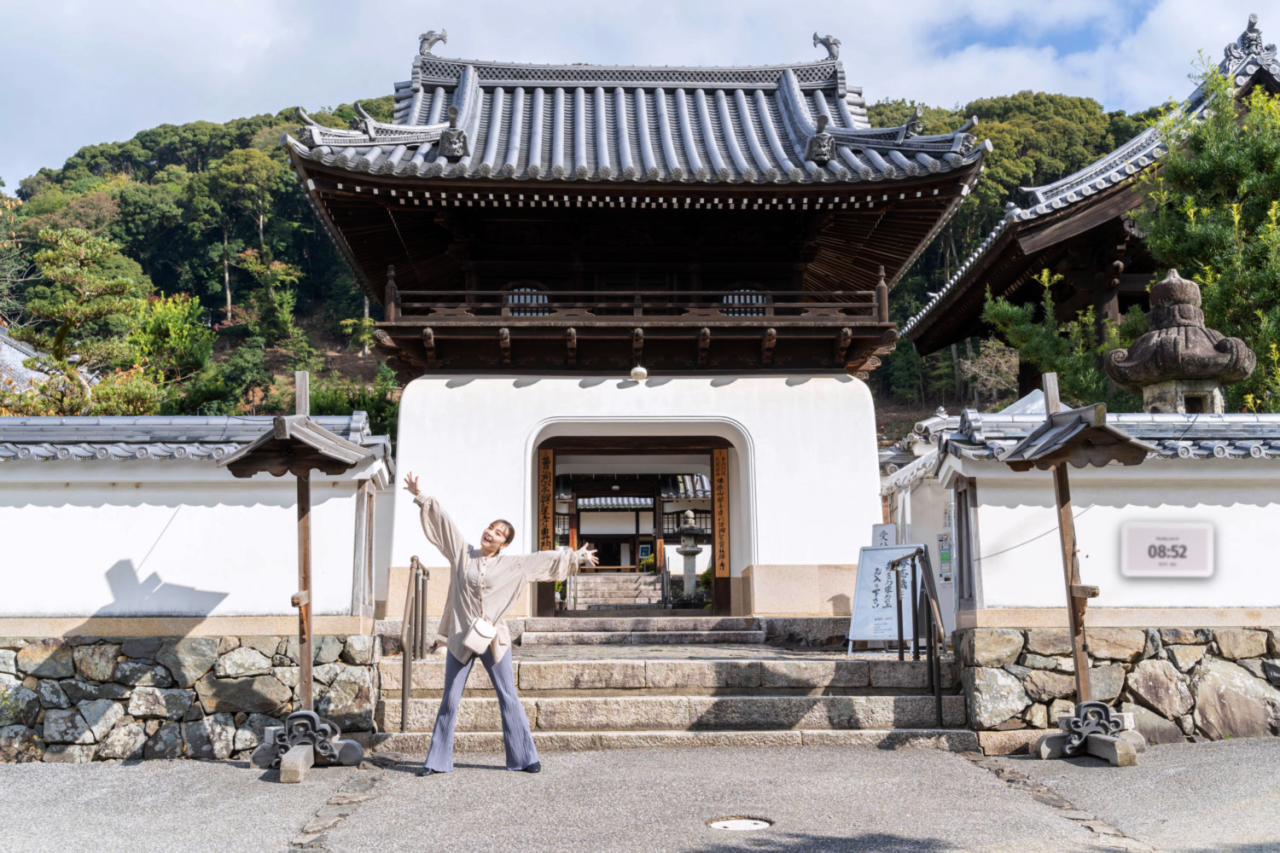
8 h 52 min
